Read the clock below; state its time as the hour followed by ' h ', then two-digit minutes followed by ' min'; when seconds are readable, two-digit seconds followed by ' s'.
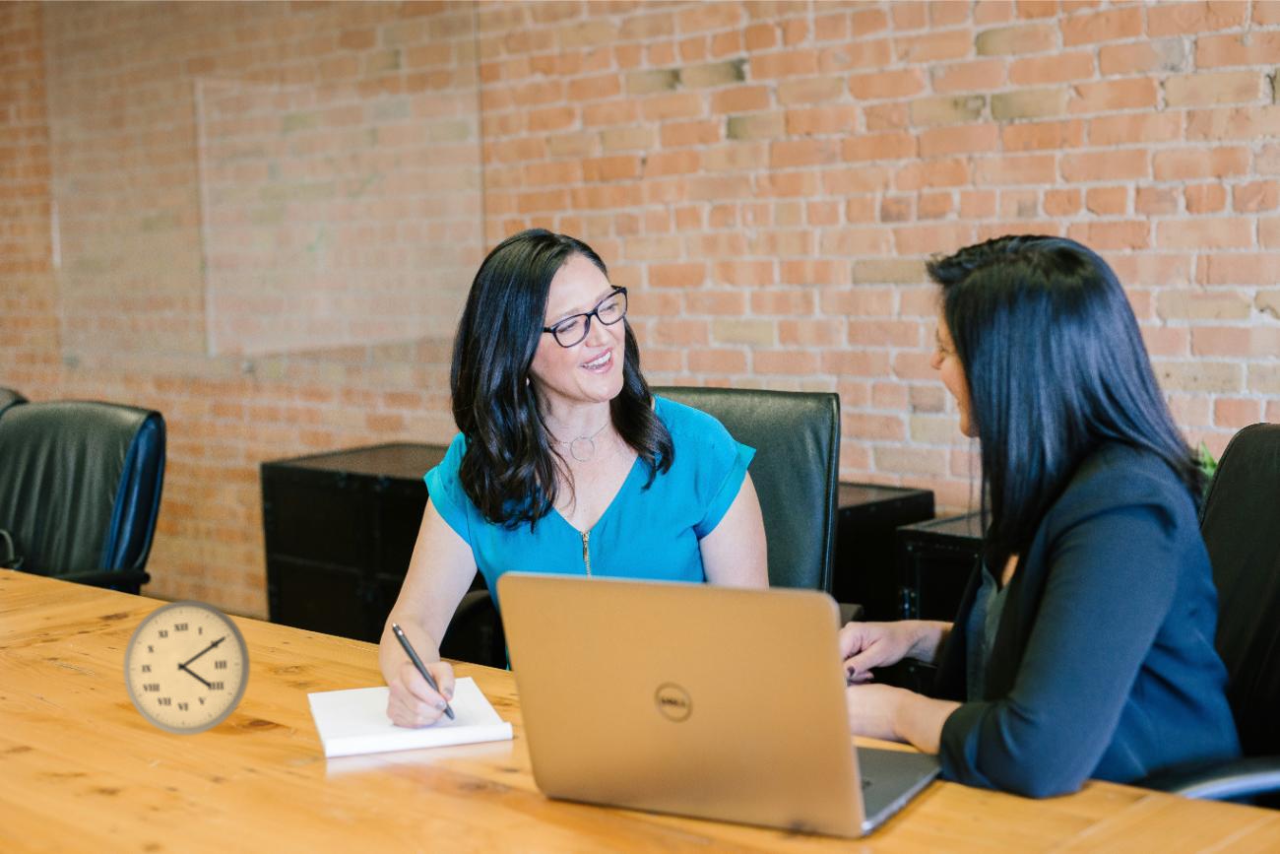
4 h 10 min
